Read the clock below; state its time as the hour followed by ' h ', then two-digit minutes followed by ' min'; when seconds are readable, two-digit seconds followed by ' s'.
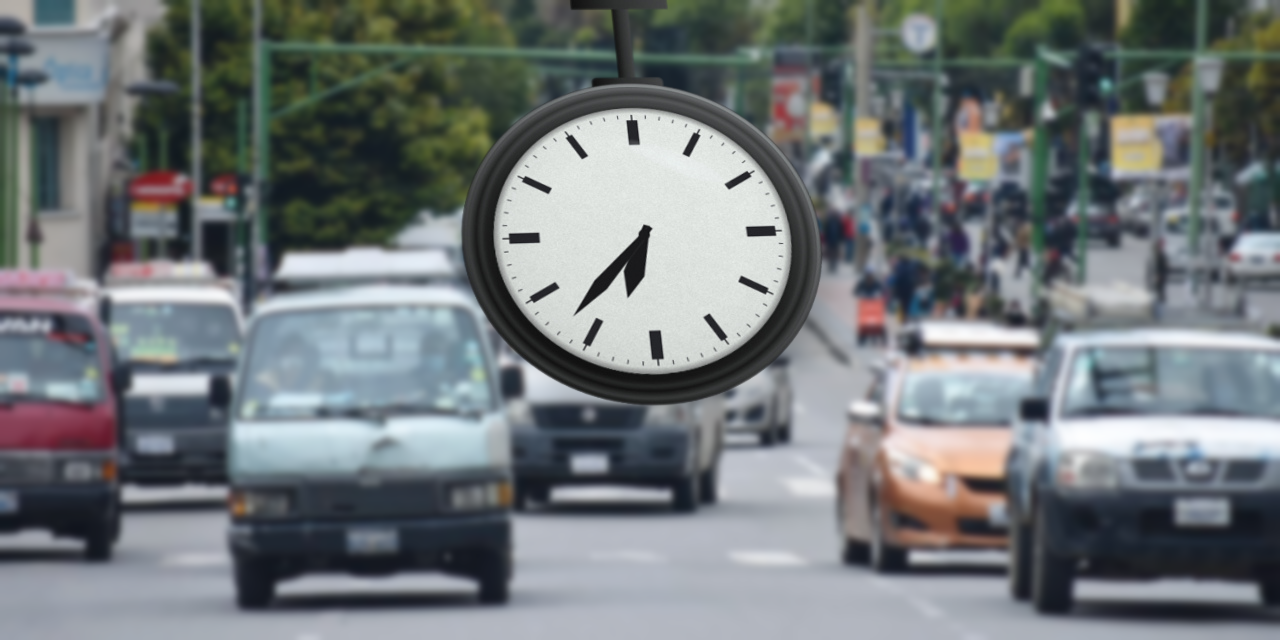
6 h 37 min
